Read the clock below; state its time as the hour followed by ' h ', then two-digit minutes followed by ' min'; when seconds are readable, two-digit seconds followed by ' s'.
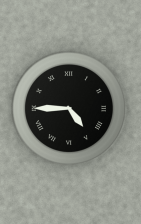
4 h 45 min
